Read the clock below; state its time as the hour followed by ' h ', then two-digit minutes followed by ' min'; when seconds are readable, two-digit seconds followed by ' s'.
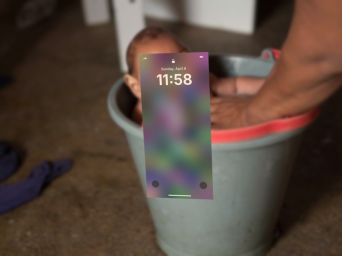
11 h 58 min
